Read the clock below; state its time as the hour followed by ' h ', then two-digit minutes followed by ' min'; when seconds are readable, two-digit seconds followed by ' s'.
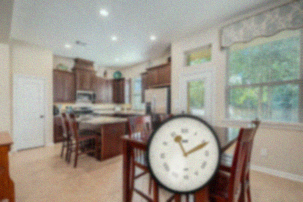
11 h 11 min
